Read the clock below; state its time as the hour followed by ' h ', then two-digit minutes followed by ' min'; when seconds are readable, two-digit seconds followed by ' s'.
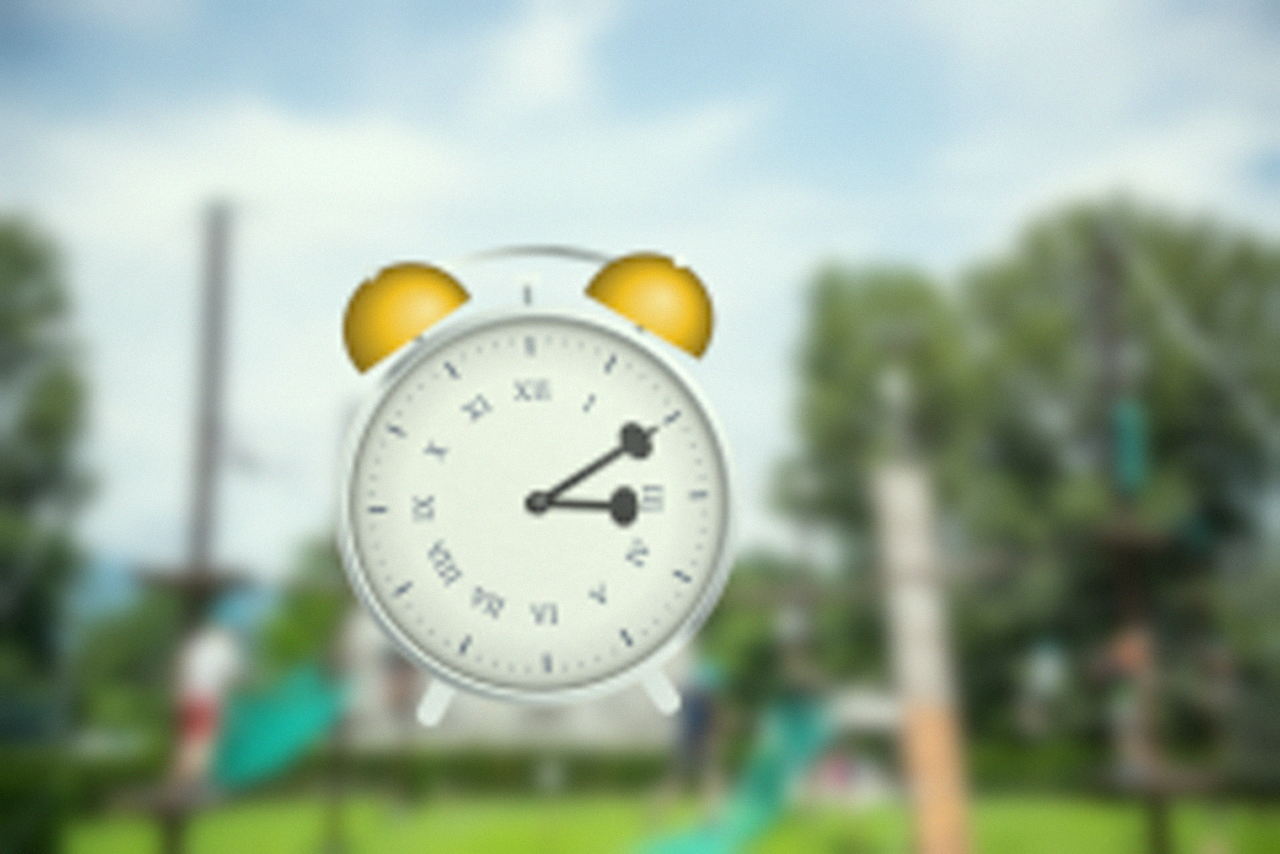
3 h 10 min
